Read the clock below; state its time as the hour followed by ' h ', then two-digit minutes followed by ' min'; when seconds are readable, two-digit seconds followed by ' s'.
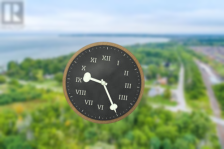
9 h 25 min
